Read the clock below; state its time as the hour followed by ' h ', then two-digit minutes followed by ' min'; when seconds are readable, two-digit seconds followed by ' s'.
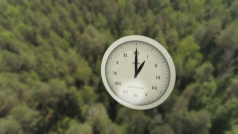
1 h 00 min
